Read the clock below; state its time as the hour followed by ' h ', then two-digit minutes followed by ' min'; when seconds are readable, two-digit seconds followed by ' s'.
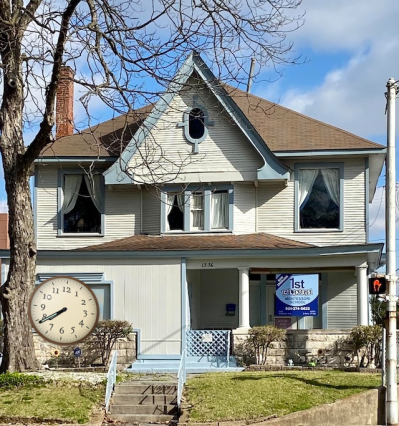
7 h 39 min
